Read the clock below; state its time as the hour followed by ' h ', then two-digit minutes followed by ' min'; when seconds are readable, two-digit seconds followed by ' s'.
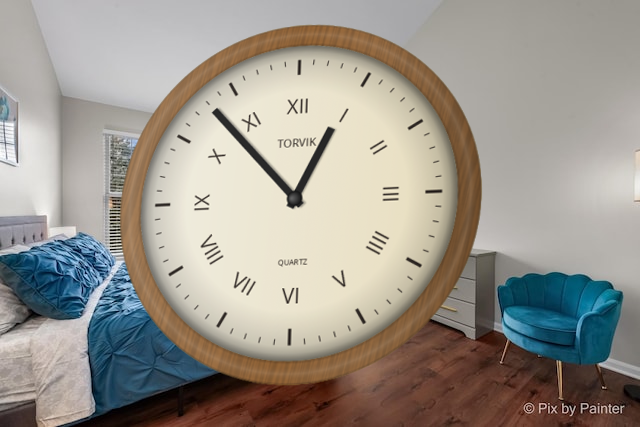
12 h 53 min
